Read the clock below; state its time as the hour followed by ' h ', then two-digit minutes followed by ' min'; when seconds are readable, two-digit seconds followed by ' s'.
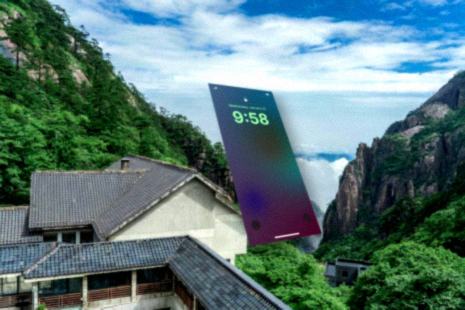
9 h 58 min
